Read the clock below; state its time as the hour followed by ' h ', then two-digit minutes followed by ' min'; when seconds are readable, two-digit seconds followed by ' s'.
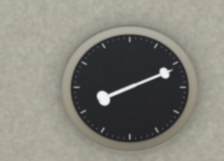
8 h 11 min
